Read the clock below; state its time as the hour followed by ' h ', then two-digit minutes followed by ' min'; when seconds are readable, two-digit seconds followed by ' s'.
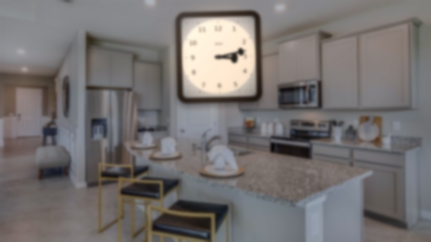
3 h 13 min
